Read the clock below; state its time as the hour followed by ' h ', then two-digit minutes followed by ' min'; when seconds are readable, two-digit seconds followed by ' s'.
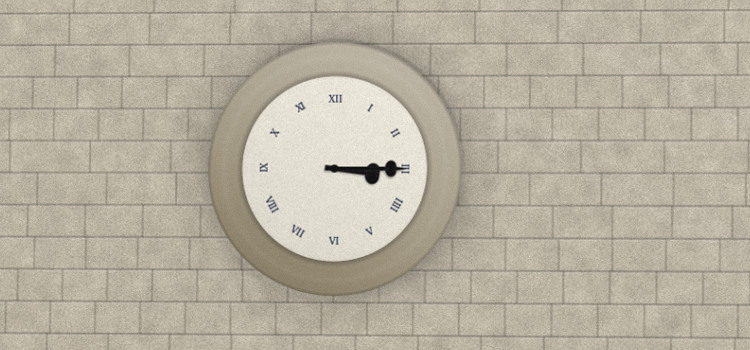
3 h 15 min
